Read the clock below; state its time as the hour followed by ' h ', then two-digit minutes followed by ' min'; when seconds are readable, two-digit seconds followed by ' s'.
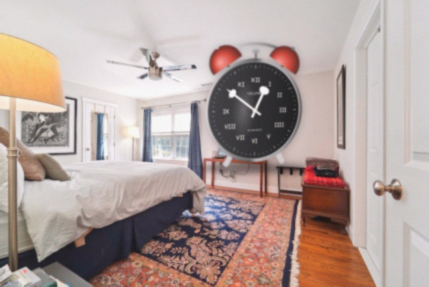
12 h 51 min
